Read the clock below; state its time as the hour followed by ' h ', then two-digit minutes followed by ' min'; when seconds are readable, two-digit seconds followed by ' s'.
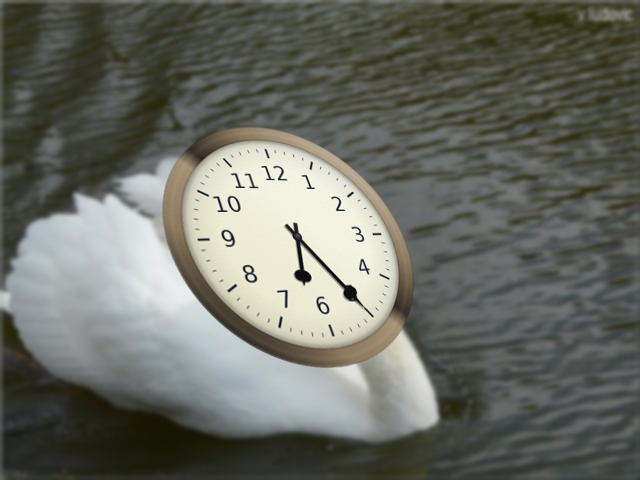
6 h 25 min
